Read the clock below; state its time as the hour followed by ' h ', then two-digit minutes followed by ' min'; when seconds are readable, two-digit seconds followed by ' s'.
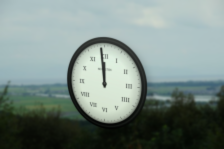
11 h 59 min
